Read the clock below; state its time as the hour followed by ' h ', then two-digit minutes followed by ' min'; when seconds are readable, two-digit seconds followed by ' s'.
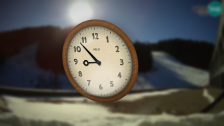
8 h 53 min
